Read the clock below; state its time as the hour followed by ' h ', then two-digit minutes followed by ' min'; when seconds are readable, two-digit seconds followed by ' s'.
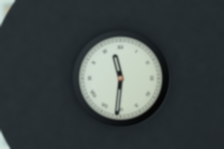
11 h 31 min
